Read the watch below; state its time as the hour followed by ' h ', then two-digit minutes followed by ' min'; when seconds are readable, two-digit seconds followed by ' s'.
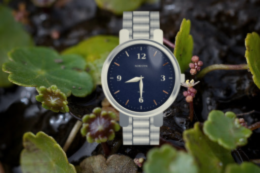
8 h 30 min
